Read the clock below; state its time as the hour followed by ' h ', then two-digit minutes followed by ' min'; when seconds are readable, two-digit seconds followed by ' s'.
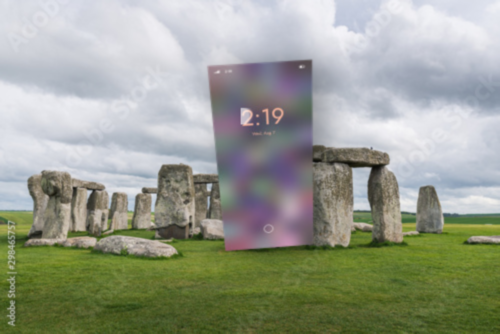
2 h 19 min
